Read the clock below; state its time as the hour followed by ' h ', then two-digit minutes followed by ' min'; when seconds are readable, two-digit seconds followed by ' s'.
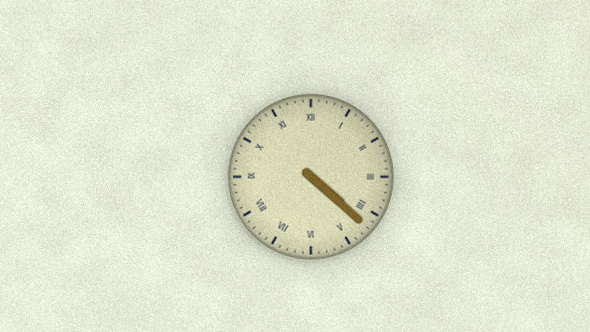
4 h 22 min
